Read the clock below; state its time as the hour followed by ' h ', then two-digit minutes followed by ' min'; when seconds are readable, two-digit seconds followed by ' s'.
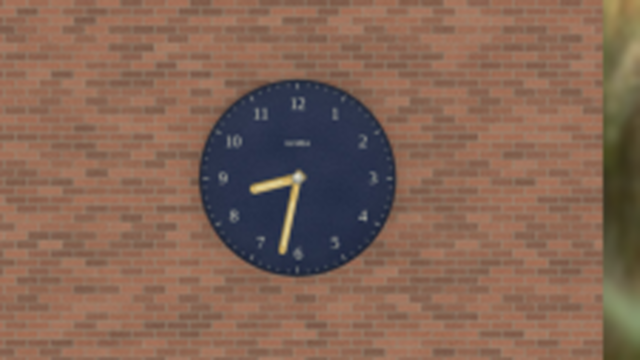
8 h 32 min
